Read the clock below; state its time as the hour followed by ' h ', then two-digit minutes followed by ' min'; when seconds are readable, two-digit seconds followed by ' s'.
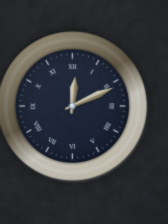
12 h 11 min
